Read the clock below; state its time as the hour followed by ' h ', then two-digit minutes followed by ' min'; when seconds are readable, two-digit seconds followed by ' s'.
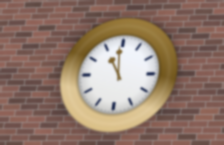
10 h 59 min
